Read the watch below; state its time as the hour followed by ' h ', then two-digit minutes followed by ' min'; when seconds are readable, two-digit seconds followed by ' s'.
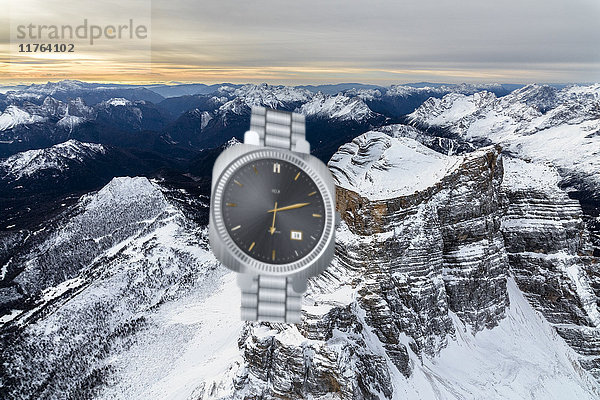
6 h 12 min
